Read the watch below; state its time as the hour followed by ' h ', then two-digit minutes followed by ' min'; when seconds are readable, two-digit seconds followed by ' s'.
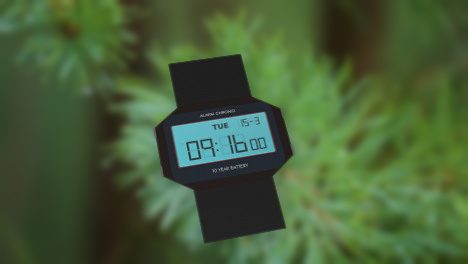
9 h 16 min 00 s
